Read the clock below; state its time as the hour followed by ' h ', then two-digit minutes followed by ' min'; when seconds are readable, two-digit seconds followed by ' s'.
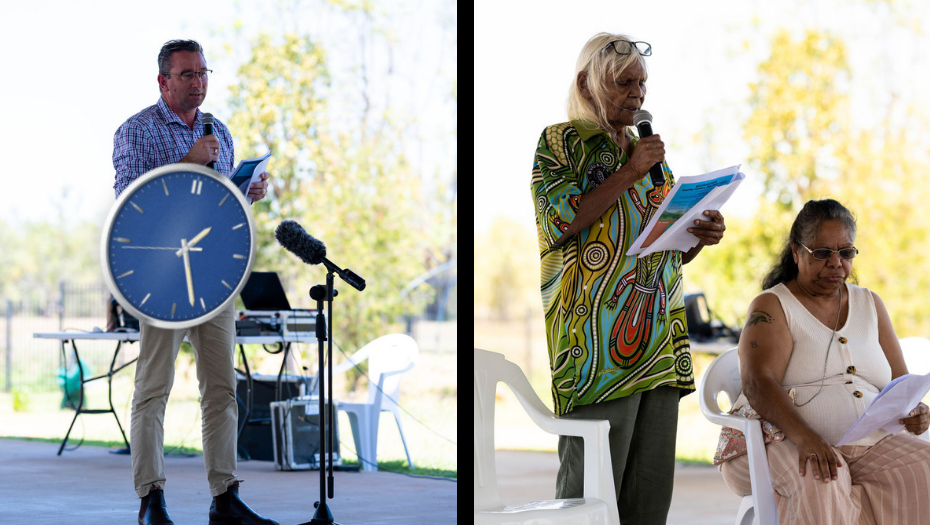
1 h 26 min 44 s
